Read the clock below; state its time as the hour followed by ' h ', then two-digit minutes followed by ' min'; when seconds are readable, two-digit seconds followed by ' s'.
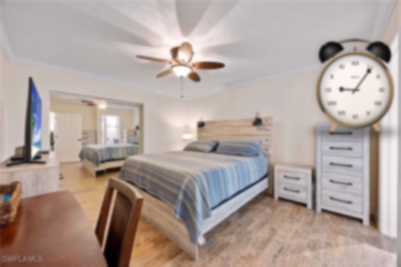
9 h 06 min
